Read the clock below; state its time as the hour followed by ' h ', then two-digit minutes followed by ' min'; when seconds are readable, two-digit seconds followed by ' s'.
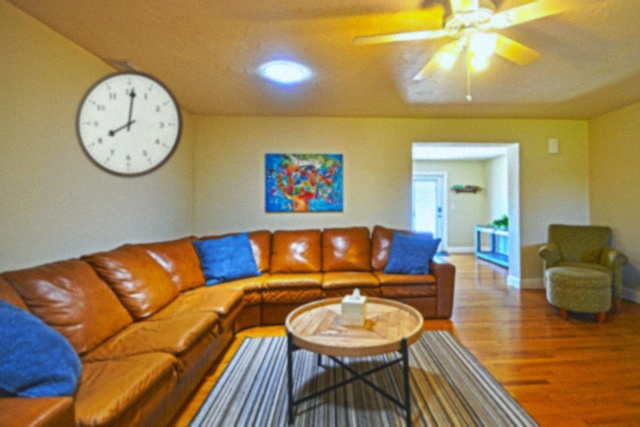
8 h 01 min
